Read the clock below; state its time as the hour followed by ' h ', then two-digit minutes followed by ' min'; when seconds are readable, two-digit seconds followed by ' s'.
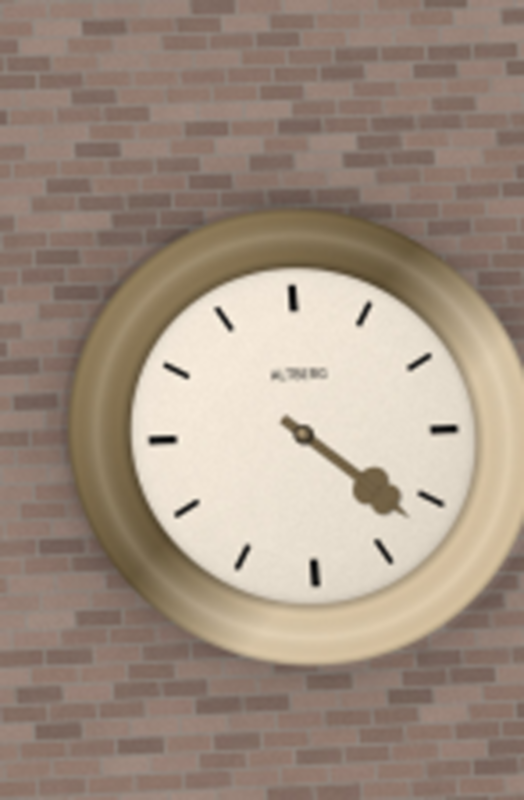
4 h 22 min
